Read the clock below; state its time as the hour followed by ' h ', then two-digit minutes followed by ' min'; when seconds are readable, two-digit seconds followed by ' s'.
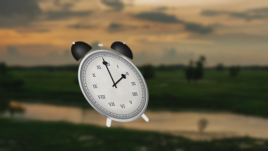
1 h 59 min
